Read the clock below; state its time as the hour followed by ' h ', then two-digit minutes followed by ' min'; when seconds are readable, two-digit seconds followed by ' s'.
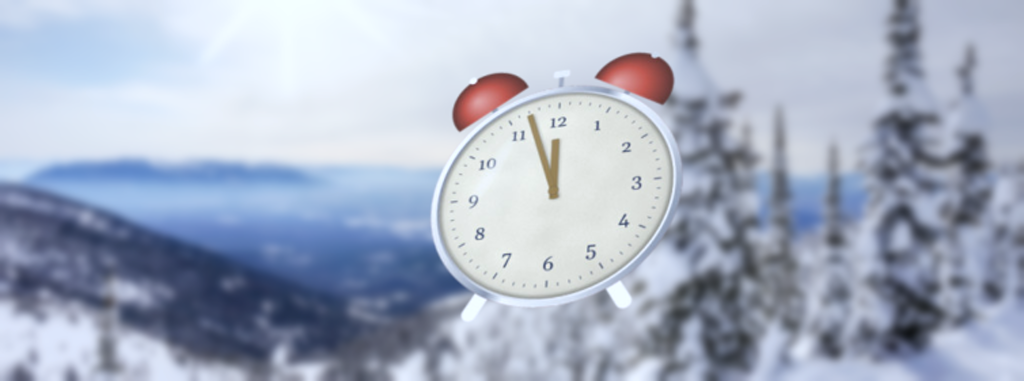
11 h 57 min
